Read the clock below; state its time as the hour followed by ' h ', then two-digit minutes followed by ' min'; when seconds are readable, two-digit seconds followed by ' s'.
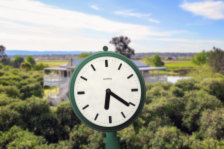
6 h 21 min
